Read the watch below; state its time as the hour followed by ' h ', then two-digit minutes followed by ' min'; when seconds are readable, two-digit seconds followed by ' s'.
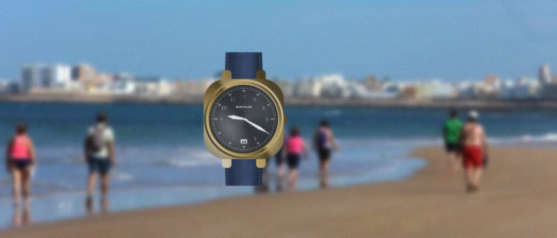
9 h 20 min
